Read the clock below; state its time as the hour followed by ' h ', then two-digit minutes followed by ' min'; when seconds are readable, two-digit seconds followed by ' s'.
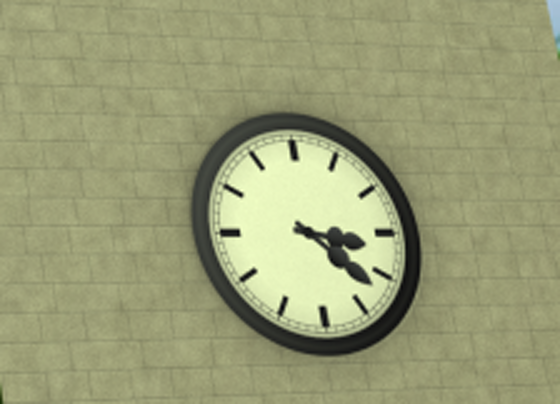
3 h 22 min
